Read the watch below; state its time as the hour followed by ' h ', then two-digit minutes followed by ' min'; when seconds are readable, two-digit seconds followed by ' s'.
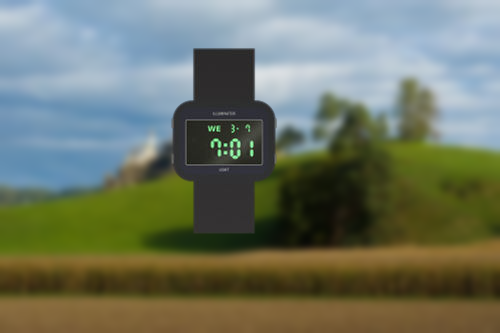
7 h 01 min
